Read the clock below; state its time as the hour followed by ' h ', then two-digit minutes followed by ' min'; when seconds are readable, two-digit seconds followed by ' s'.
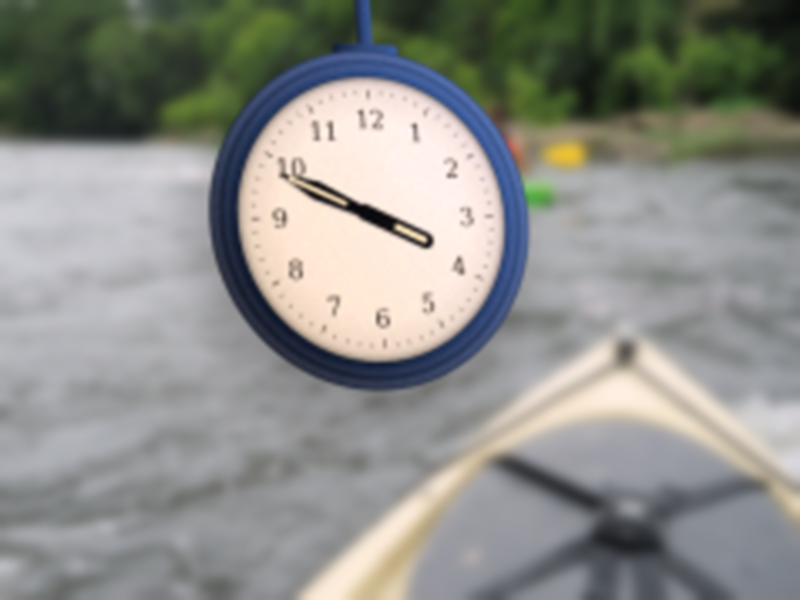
3 h 49 min
